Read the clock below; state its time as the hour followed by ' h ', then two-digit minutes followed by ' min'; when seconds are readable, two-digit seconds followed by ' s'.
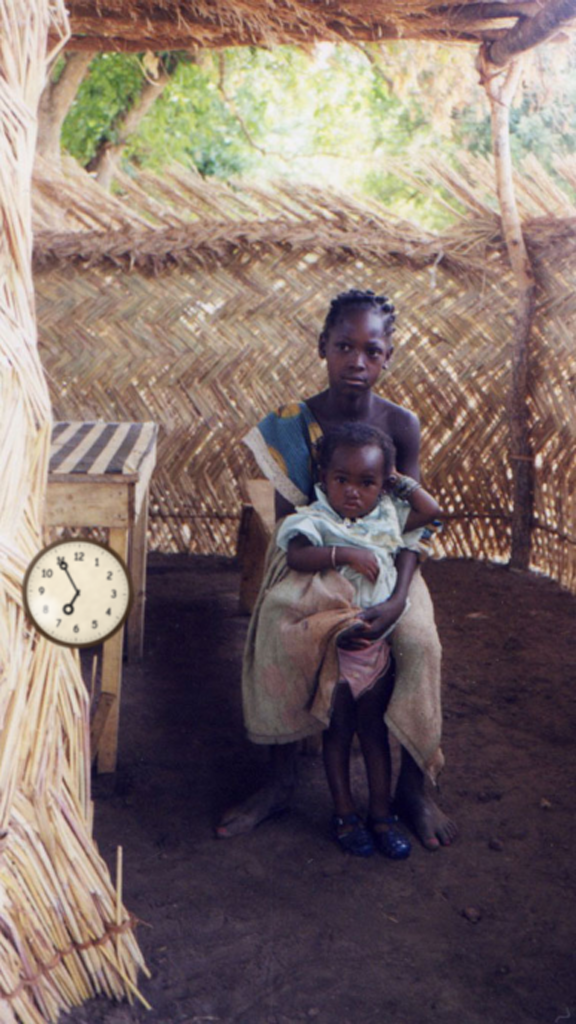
6 h 55 min
